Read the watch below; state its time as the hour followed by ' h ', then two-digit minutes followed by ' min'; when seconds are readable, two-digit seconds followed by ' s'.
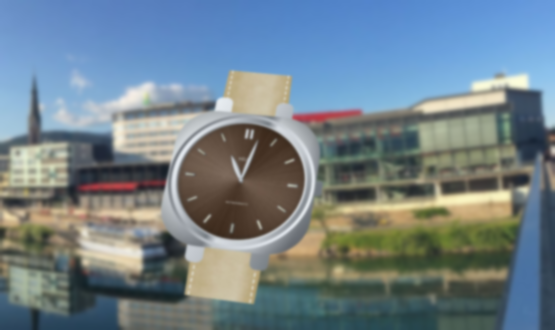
11 h 02 min
